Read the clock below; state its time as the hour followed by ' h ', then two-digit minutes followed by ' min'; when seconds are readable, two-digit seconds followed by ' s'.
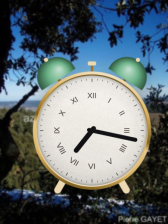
7 h 17 min
